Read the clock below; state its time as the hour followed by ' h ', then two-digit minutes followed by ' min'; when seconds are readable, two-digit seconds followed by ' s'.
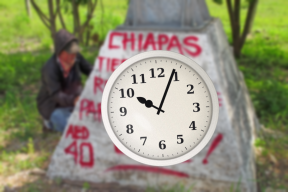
10 h 04 min
